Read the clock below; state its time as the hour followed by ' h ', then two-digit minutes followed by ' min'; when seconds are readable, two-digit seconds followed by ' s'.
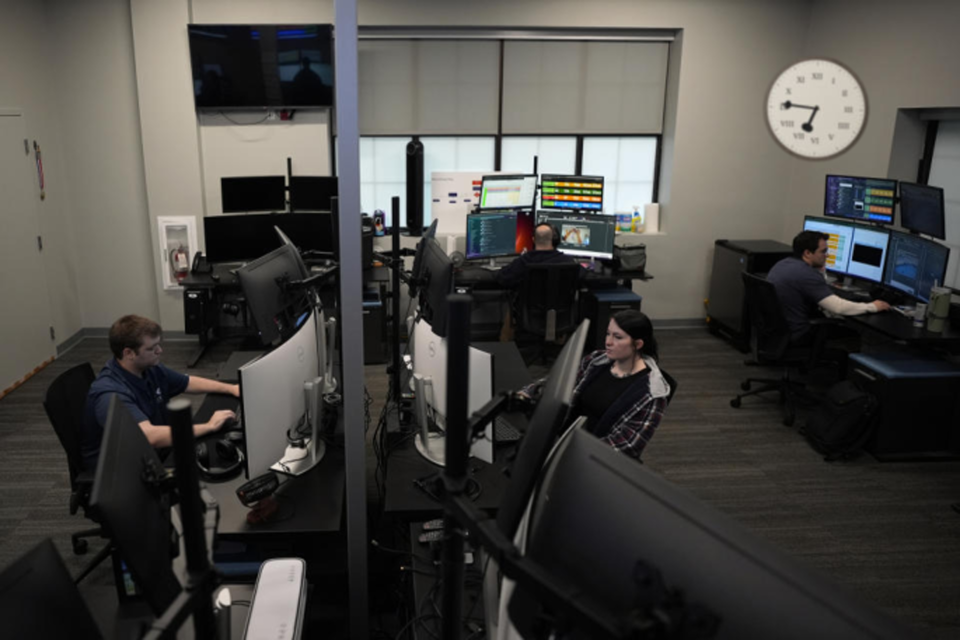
6 h 46 min
